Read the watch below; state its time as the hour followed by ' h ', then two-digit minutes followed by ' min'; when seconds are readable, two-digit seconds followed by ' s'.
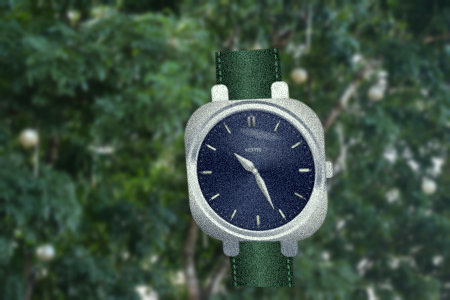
10 h 26 min
